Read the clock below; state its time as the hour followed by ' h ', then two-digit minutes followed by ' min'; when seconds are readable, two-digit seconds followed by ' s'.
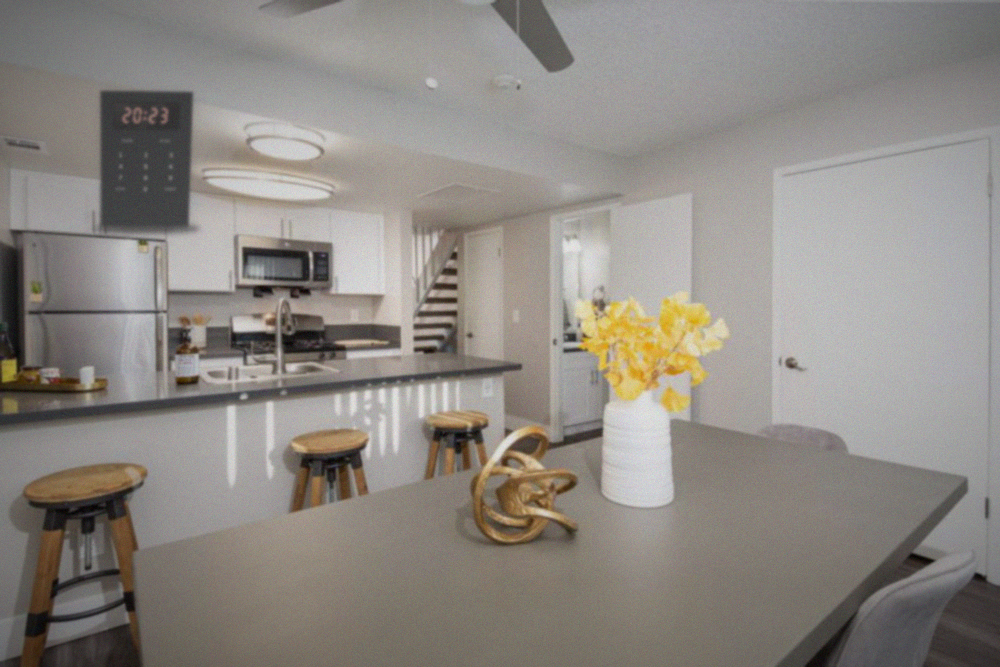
20 h 23 min
